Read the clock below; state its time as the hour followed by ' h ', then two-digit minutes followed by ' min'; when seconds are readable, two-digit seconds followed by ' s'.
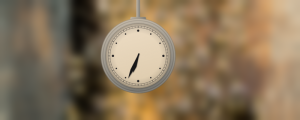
6 h 34 min
